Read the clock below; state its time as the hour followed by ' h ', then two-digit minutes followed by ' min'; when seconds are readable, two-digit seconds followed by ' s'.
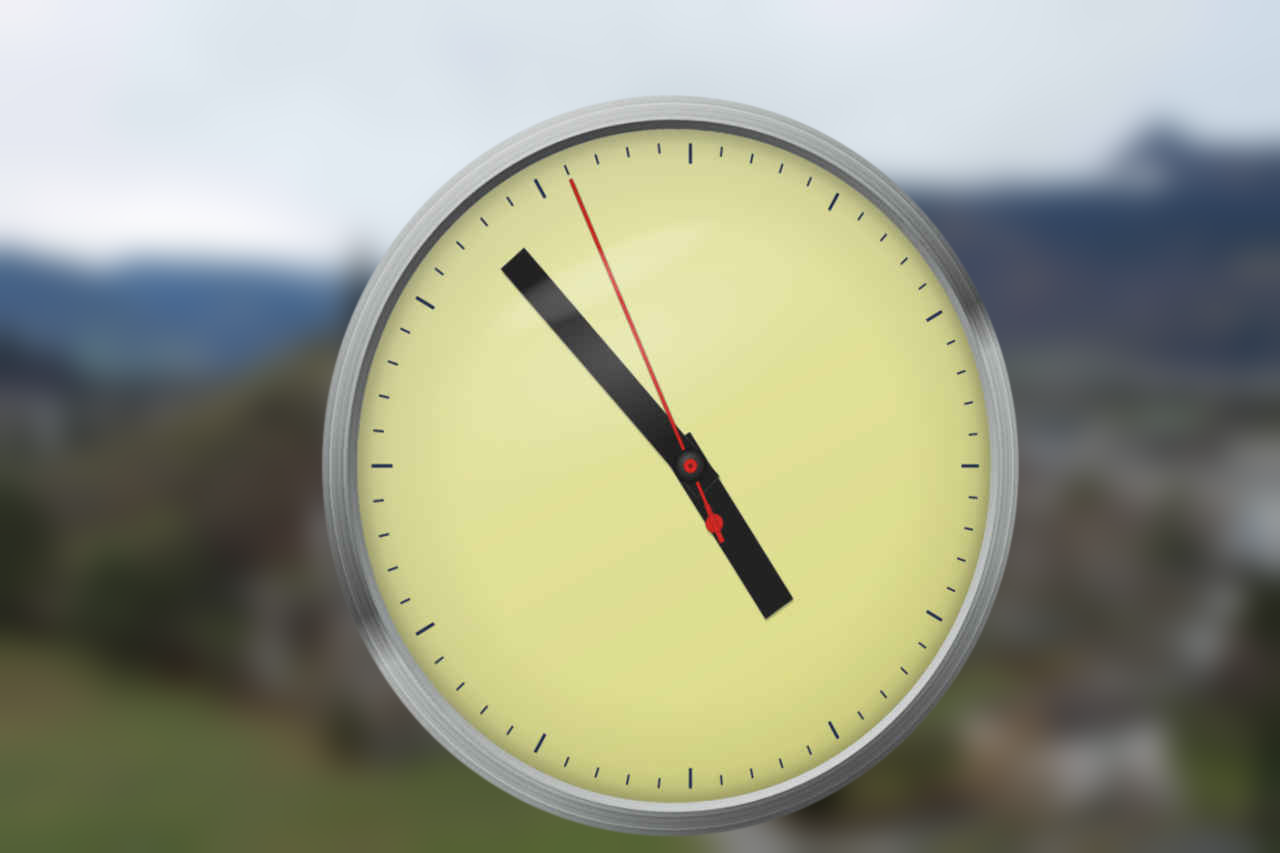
4 h 52 min 56 s
